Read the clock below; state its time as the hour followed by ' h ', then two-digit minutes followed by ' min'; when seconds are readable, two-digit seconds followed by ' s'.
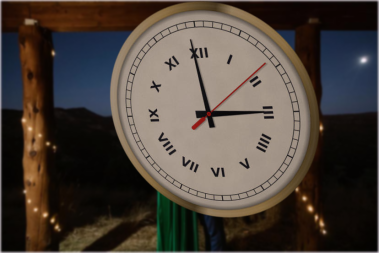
2 h 59 min 09 s
